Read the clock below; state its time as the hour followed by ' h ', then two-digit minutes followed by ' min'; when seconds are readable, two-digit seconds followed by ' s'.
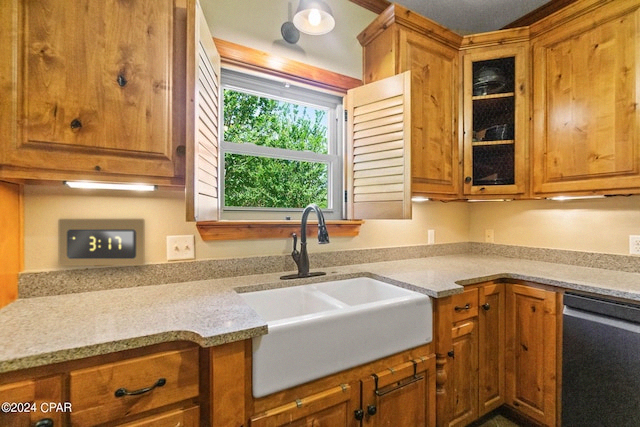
3 h 17 min
